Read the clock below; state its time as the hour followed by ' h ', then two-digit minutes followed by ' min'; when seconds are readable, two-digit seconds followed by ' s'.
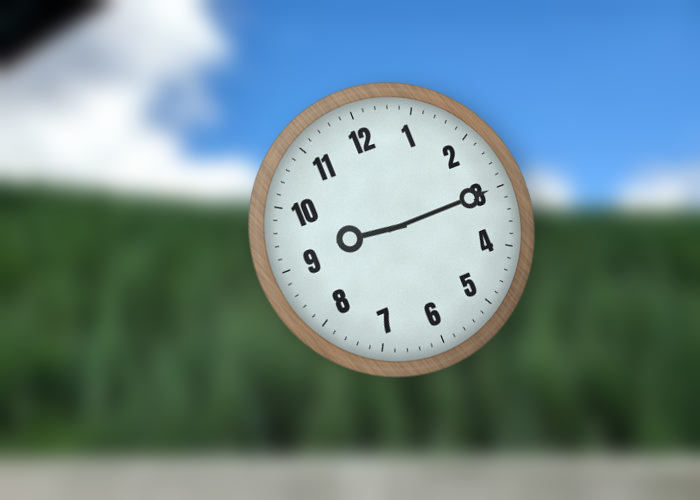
9 h 15 min
